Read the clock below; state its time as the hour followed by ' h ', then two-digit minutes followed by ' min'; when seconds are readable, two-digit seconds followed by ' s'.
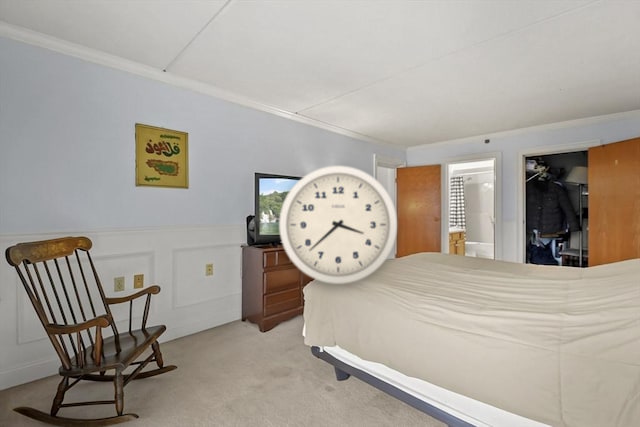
3 h 38 min
